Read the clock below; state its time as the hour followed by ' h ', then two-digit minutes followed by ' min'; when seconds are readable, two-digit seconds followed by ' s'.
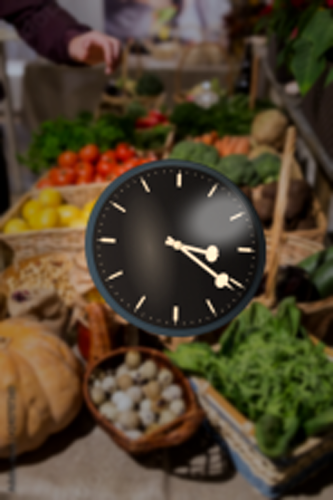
3 h 21 min
